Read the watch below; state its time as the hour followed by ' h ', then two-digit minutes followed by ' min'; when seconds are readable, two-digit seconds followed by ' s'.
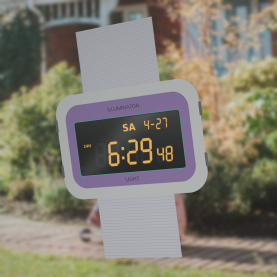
6 h 29 min 48 s
